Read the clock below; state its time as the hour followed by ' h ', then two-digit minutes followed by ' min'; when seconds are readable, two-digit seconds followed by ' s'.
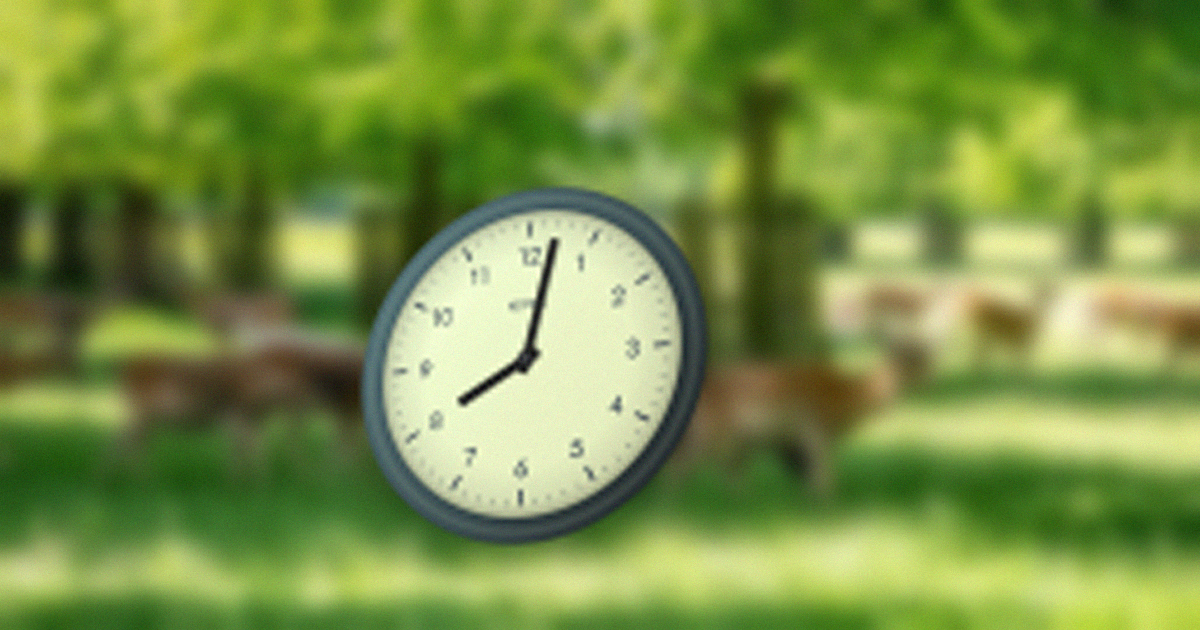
8 h 02 min
